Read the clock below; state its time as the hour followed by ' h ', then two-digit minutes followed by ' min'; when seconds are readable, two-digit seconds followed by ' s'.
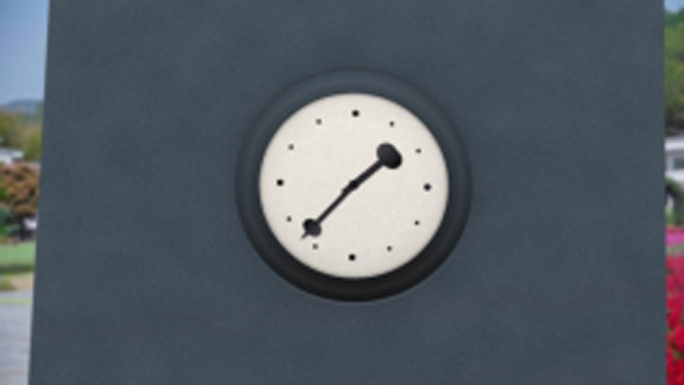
1 h 37 min
